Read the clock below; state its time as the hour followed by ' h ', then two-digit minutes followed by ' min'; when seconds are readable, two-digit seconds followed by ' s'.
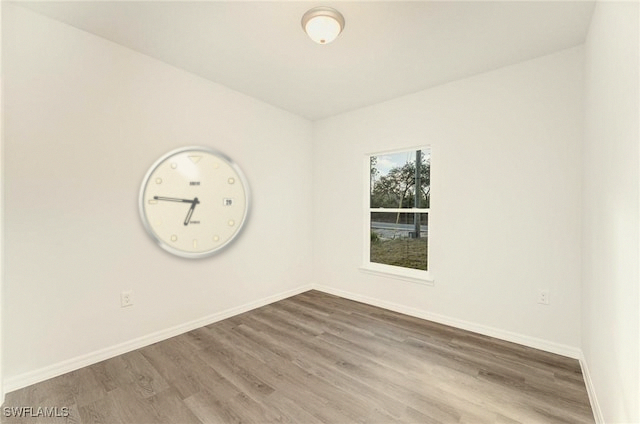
6 h 46 min
